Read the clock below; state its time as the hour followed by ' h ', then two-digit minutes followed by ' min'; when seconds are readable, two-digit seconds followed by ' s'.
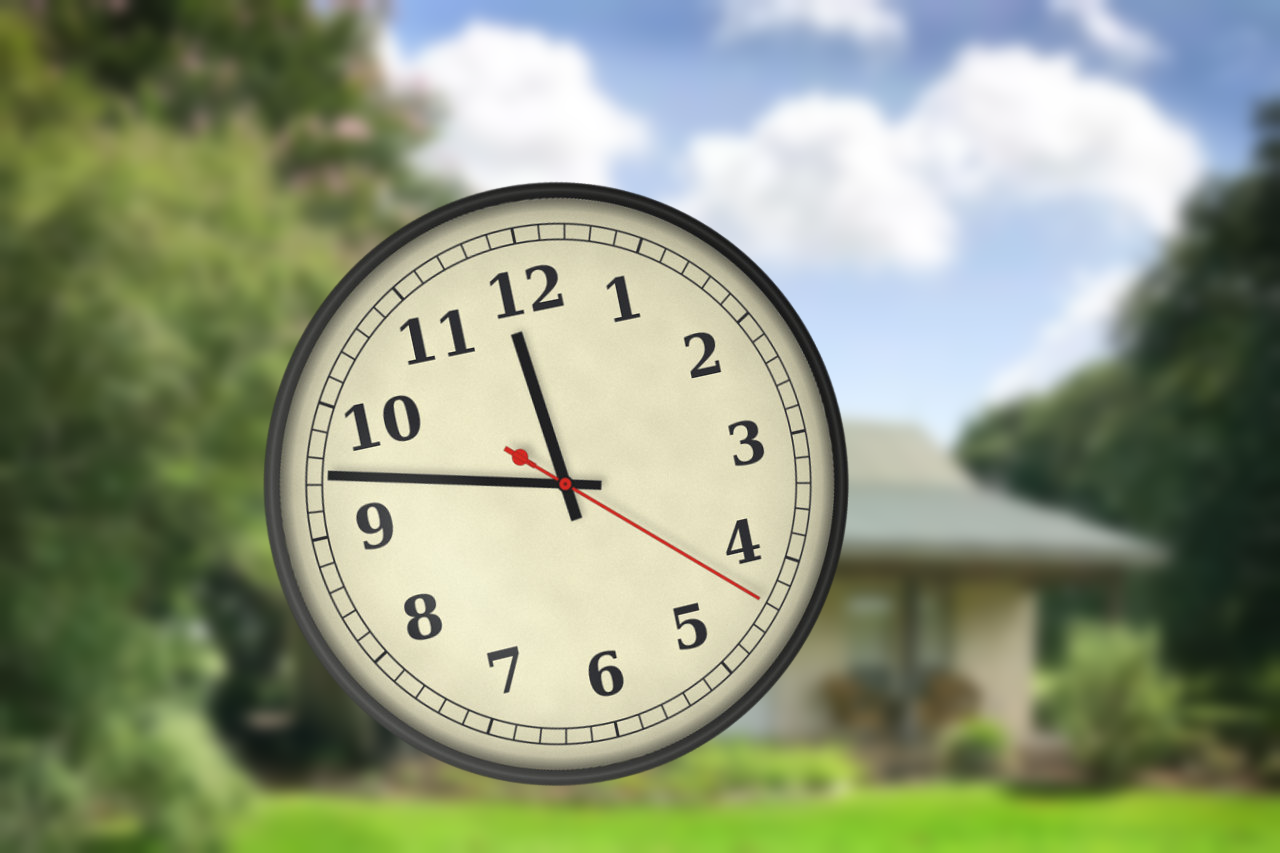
11 h 47 min 22 s
